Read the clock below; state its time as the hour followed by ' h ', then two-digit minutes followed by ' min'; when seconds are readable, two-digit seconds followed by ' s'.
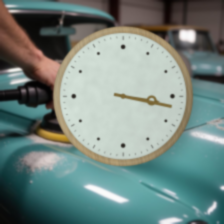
3 h 17 min
